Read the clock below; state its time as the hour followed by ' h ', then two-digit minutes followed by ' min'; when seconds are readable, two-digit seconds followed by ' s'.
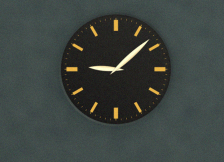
9 h 08 min
